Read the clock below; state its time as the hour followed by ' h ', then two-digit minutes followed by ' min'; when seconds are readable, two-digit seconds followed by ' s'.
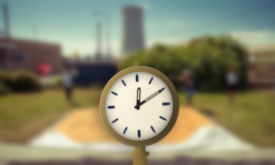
12 h 10 min
